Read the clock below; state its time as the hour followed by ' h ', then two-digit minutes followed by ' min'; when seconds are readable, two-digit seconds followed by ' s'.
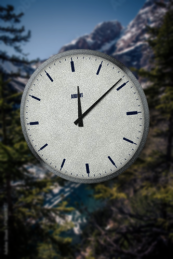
12 h 09 min
